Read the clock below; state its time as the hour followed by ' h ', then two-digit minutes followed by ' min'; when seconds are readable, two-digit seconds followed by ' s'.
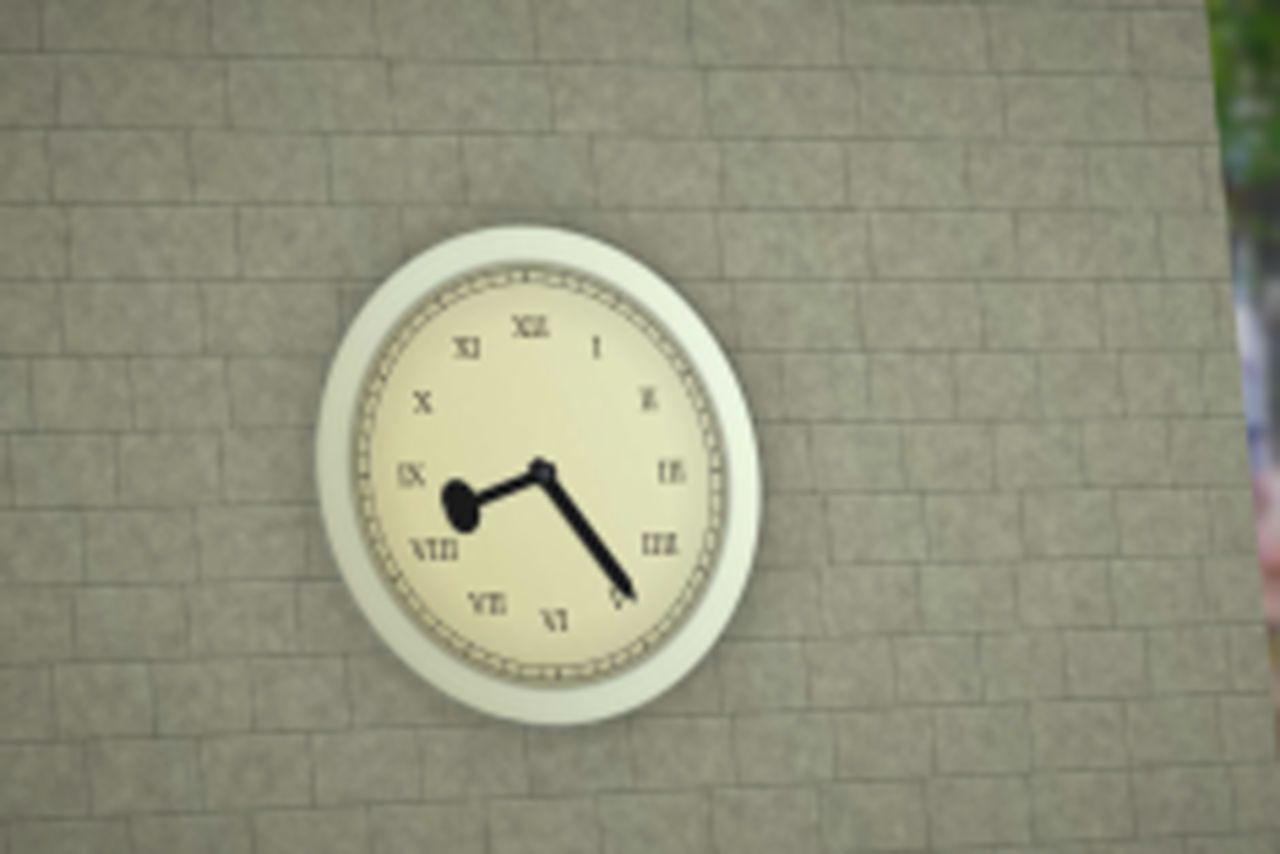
8 h 24 min
